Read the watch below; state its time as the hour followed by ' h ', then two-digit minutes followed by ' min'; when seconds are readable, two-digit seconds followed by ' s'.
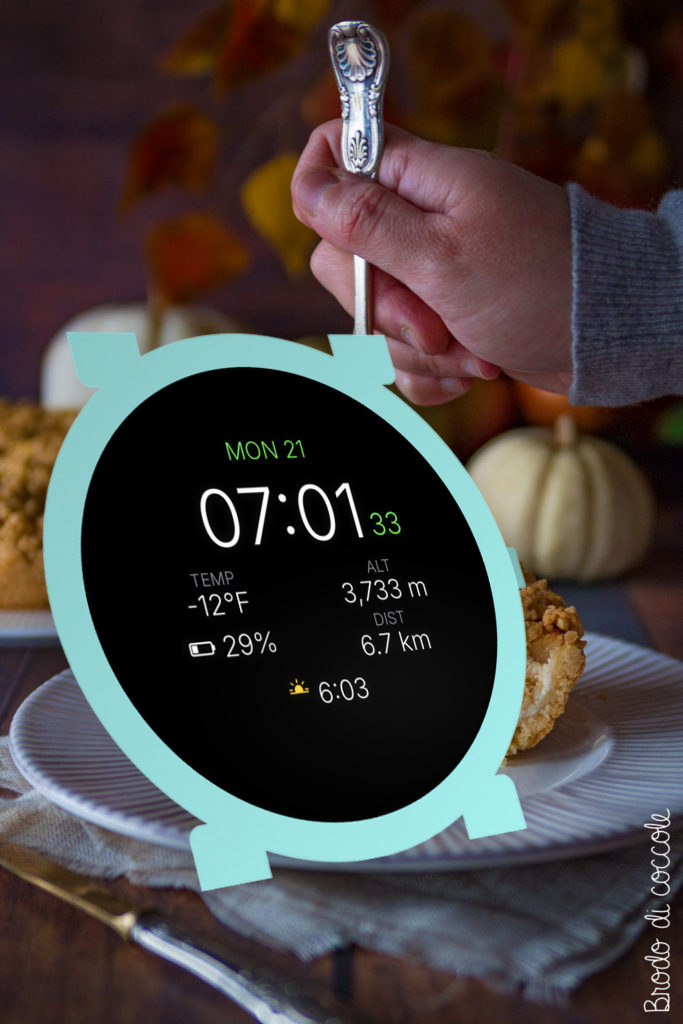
7 h 01 min 33 s
